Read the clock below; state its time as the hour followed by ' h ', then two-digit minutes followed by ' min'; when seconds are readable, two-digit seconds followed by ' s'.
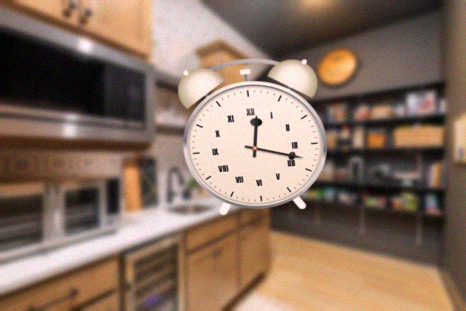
12 h 18 min
